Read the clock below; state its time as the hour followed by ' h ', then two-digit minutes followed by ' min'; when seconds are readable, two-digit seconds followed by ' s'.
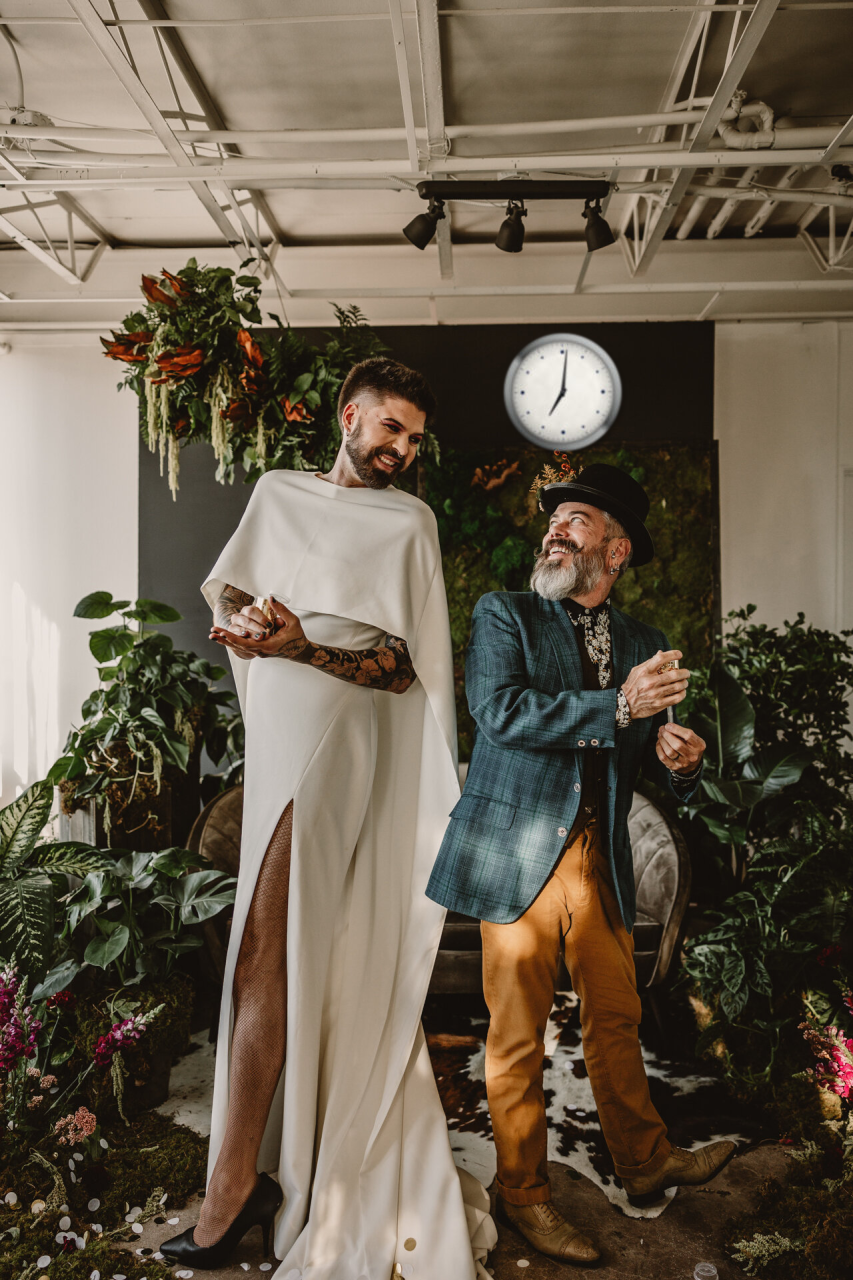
7 h 01 min
